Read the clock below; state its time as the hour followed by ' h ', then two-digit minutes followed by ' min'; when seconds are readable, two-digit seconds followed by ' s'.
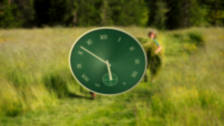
5 h 52 min
